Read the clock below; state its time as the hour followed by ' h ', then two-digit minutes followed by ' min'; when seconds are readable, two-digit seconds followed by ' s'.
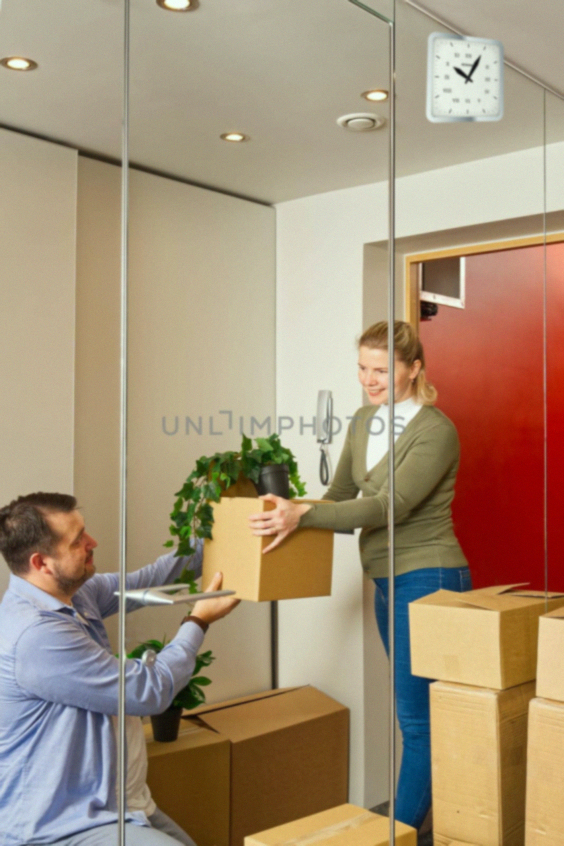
10 h 05 min
